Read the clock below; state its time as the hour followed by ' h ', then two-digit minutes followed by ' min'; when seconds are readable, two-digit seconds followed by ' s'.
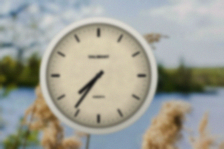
7 h 36 min
